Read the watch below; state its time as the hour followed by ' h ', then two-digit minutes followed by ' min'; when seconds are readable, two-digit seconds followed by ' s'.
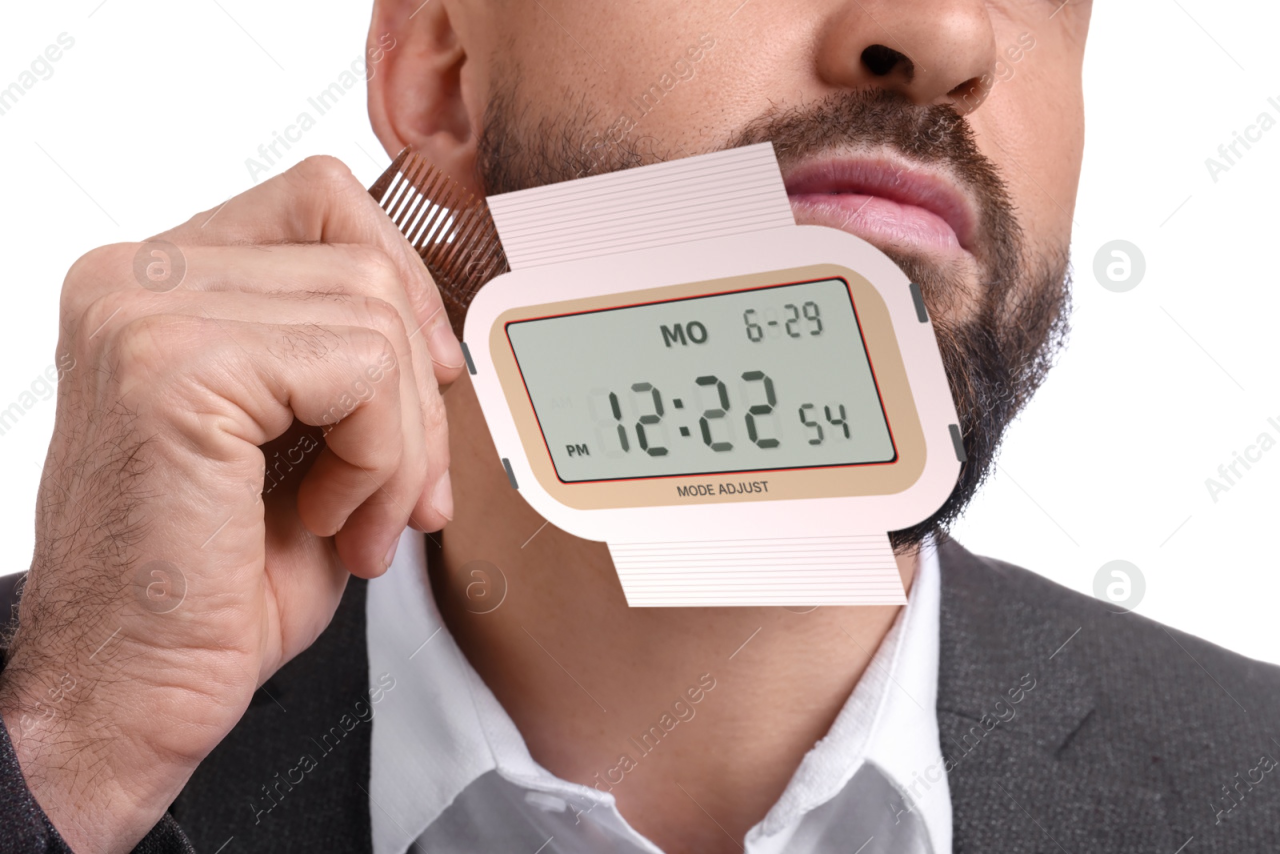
12 h 22 min 54 s
